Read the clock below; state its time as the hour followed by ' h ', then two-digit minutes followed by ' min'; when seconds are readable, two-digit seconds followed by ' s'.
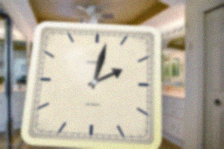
2 h 02 min
